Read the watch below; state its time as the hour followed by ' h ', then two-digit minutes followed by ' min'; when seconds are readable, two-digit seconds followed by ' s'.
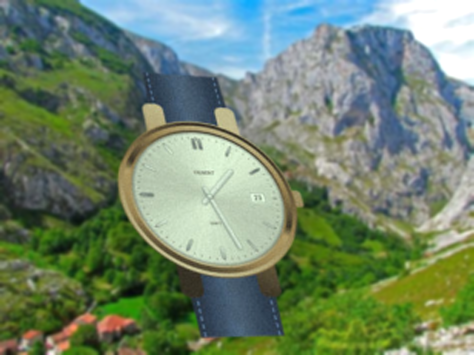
1 h 27 min
